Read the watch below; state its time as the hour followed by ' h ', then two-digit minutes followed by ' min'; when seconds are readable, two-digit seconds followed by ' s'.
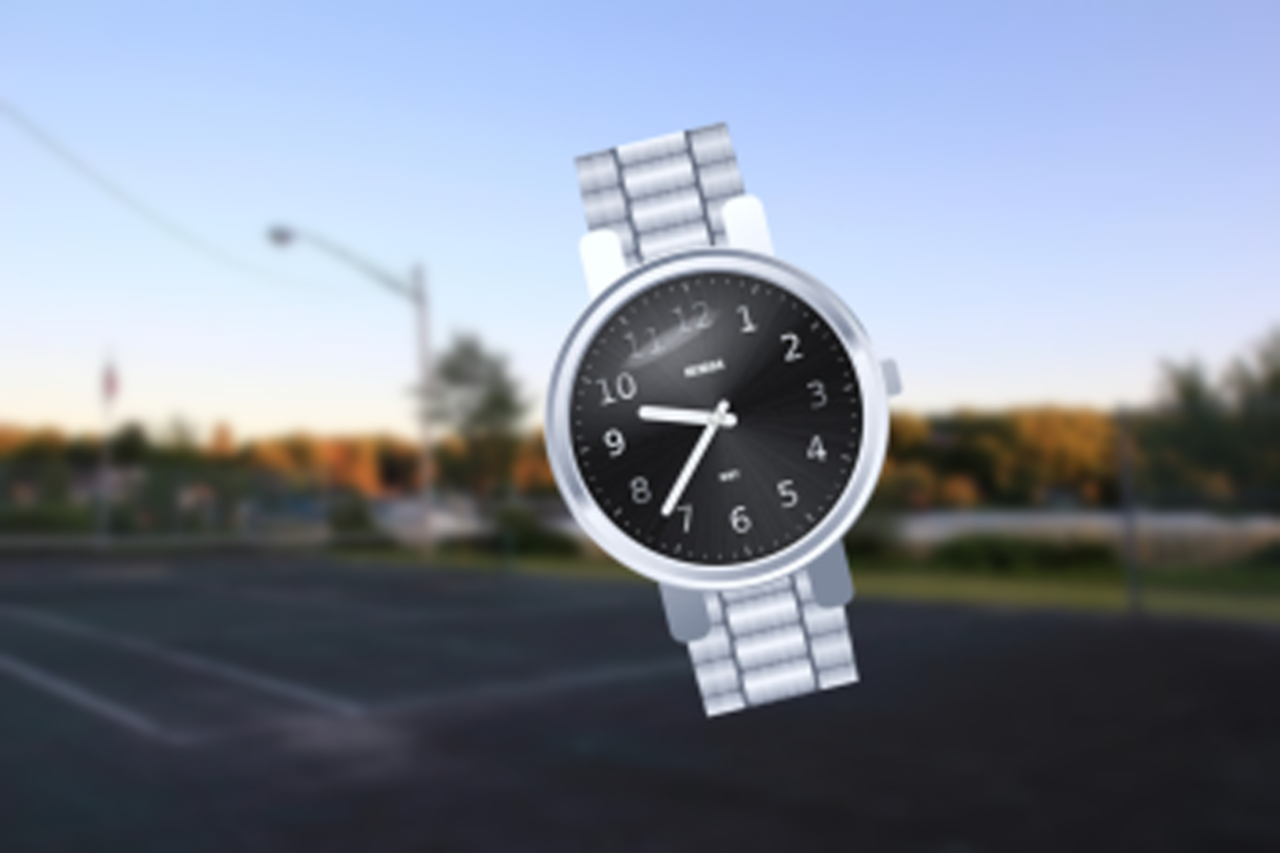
9 h 37 min
